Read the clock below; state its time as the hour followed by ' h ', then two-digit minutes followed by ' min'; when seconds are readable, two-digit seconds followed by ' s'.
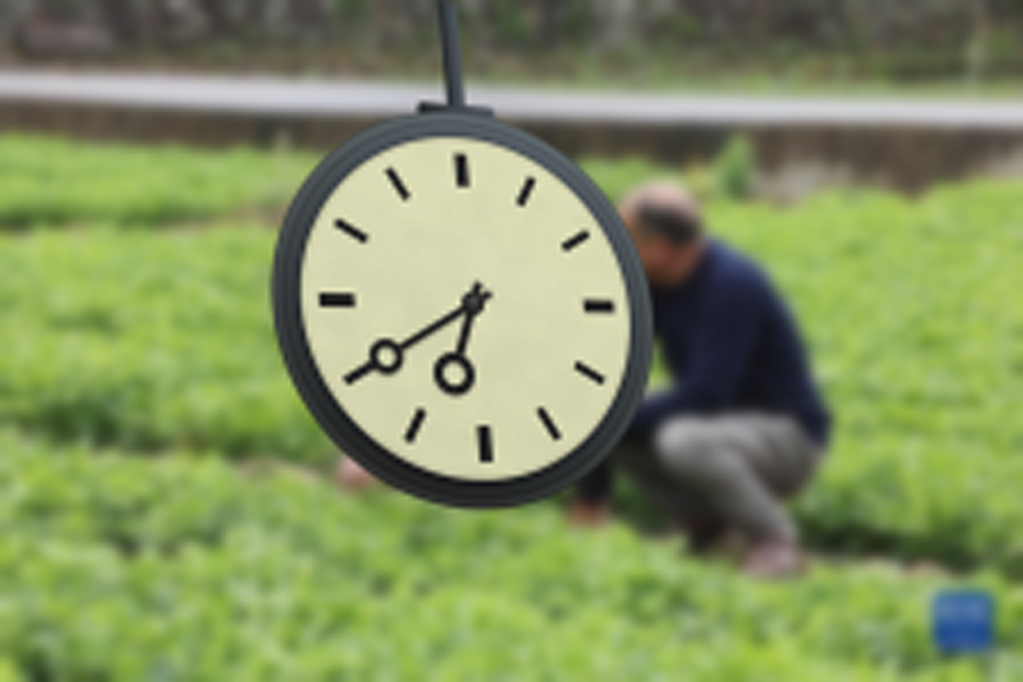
6 h 40 min
